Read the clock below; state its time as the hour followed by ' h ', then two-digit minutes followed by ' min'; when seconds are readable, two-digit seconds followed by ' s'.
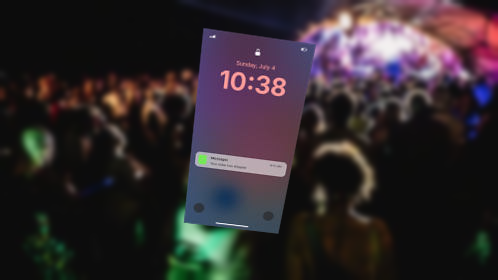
10 h 38 min
